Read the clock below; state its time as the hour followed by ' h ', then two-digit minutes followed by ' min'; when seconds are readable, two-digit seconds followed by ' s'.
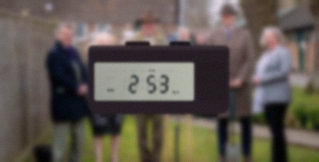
2 h 53 min
